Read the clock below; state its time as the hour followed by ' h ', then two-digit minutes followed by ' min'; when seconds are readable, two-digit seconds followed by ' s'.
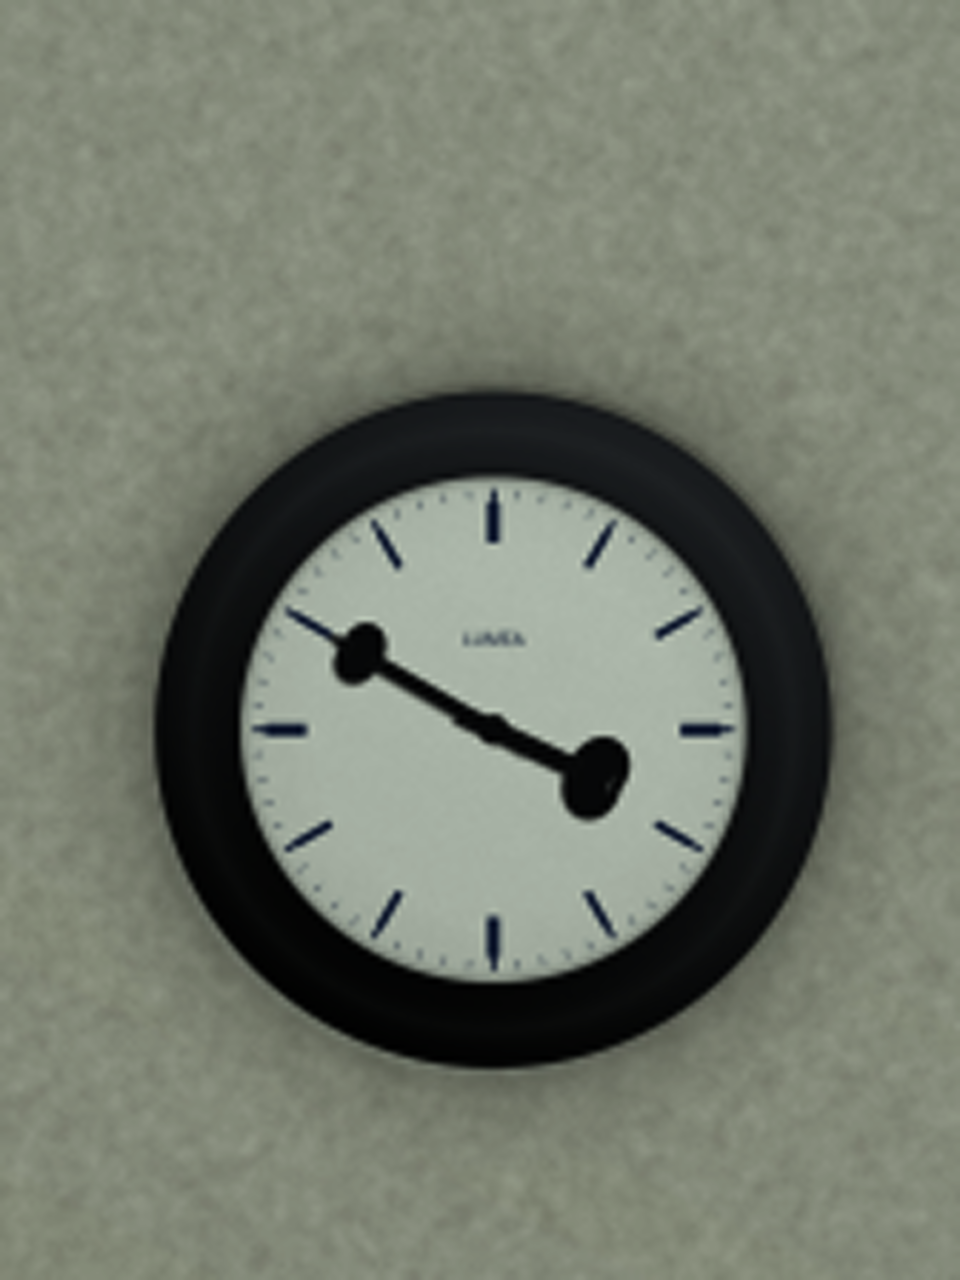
3 h 50 min
